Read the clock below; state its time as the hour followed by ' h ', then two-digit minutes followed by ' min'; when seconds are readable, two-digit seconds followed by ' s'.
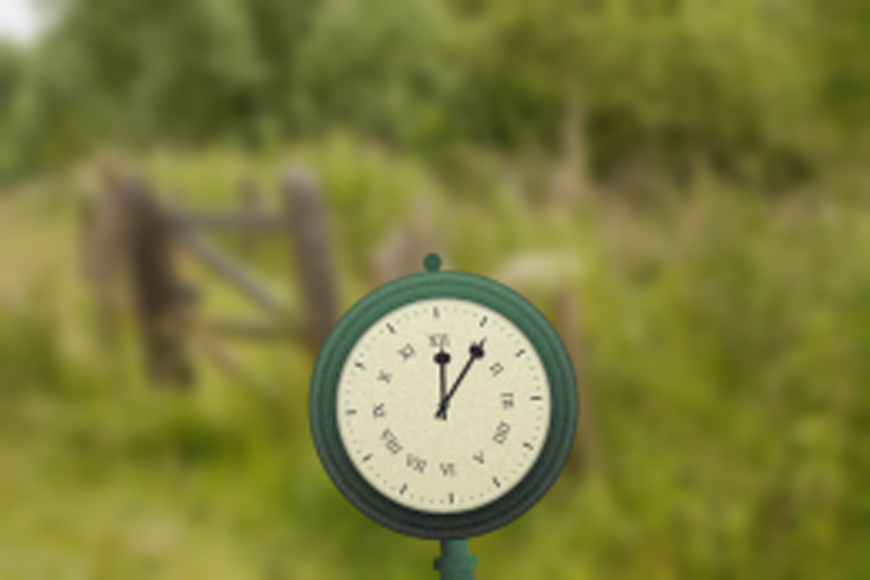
12 h 06 min
